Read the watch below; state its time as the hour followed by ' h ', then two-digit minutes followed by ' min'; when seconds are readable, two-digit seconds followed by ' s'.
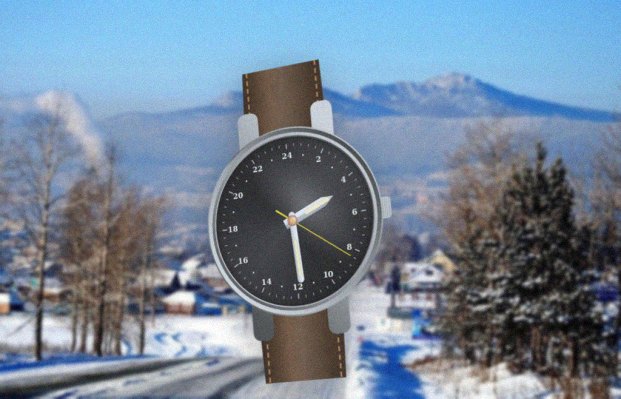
4 h 29 min 21 s
